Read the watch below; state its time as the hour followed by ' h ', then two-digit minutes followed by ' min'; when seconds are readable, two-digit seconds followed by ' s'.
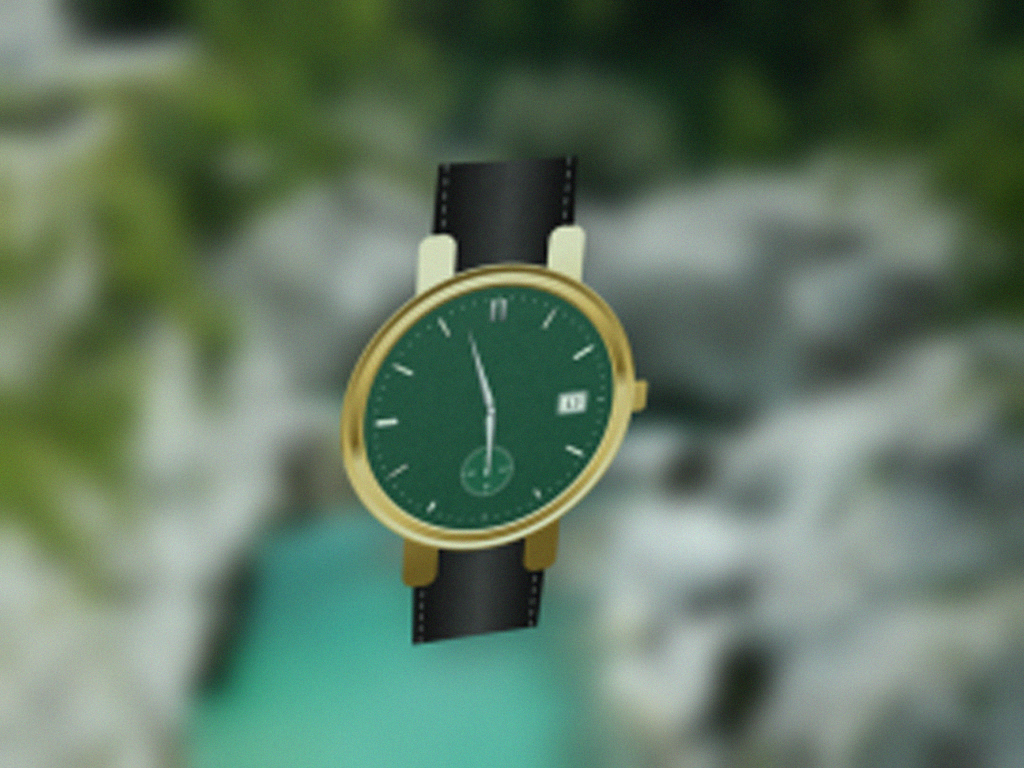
5 h 57 min
